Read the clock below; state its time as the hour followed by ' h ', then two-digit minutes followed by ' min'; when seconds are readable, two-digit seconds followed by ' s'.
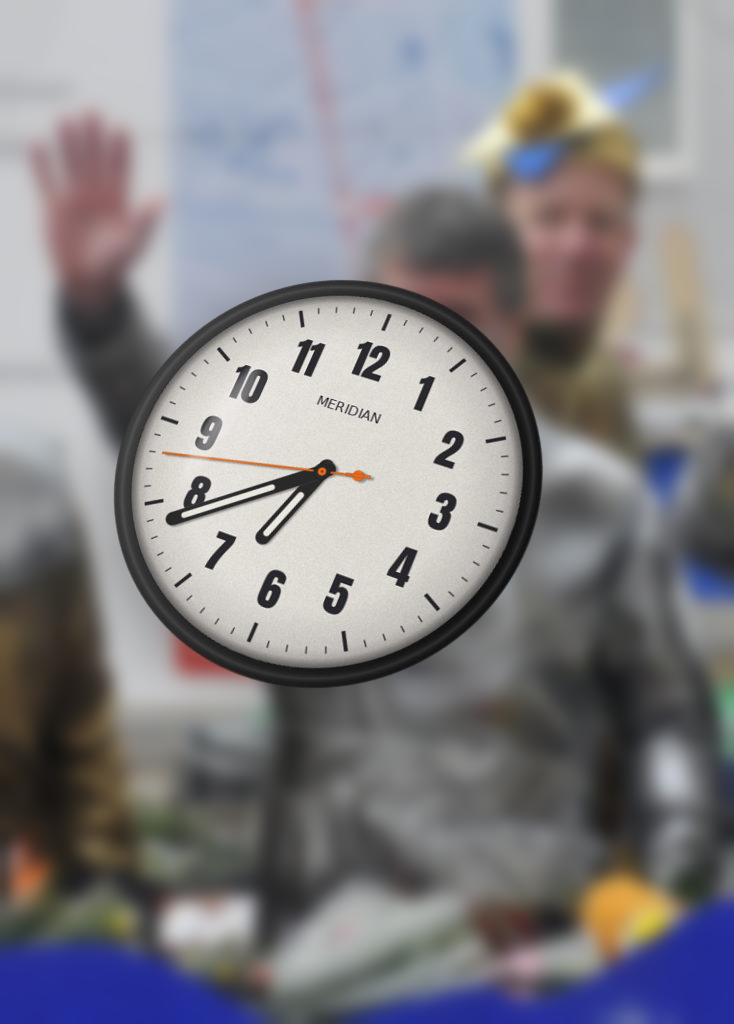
6 h 38 min 43 s
